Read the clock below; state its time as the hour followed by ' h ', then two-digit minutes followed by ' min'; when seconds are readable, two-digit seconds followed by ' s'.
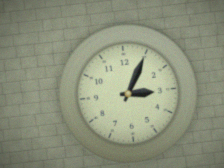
3 h 05 min
